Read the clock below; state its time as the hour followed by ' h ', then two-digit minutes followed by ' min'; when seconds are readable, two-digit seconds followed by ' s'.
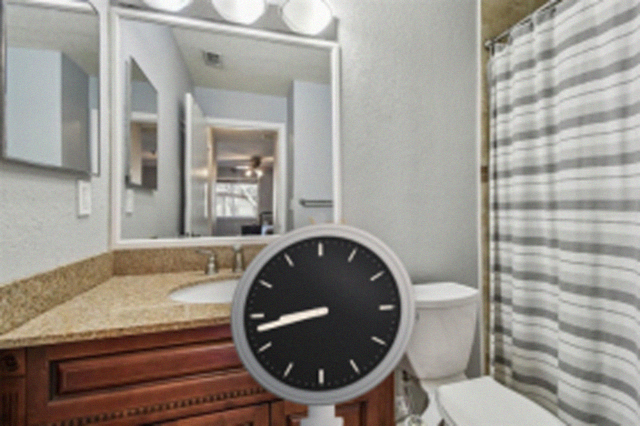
8 h 43 min
